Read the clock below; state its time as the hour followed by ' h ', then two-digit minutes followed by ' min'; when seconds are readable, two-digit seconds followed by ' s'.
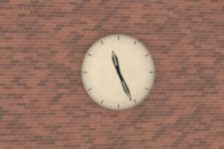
11 h 26 min
